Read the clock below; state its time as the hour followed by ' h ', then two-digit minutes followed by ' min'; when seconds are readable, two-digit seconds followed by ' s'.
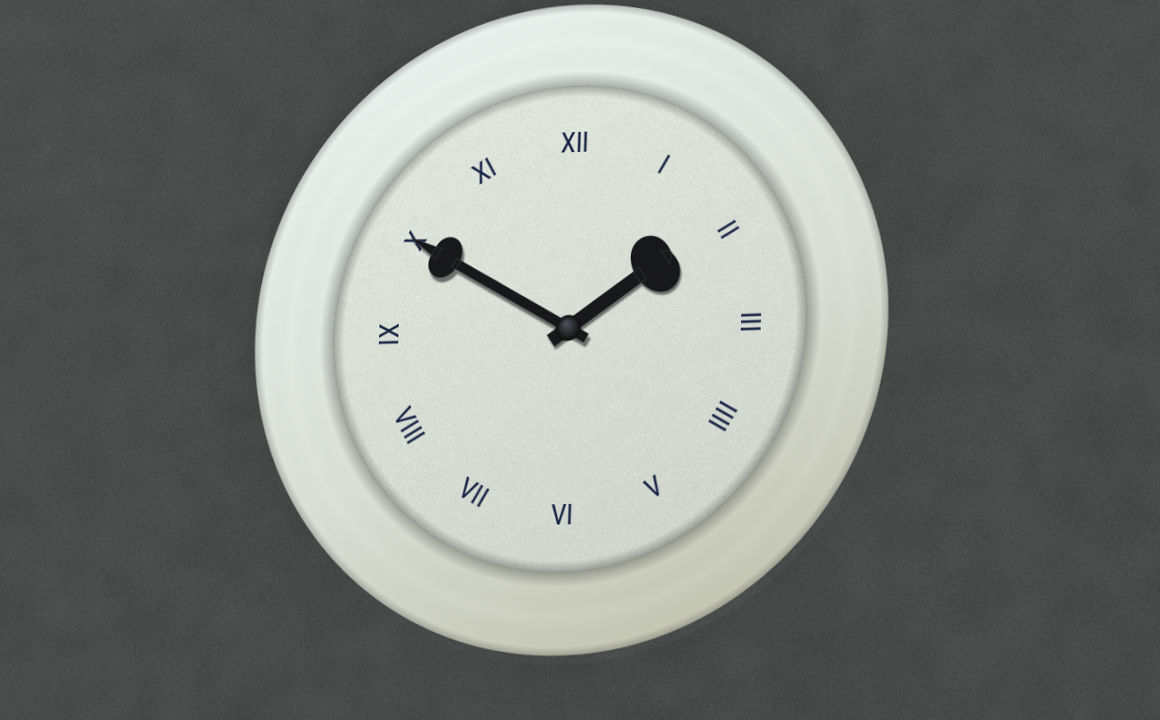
1 h 50 min
